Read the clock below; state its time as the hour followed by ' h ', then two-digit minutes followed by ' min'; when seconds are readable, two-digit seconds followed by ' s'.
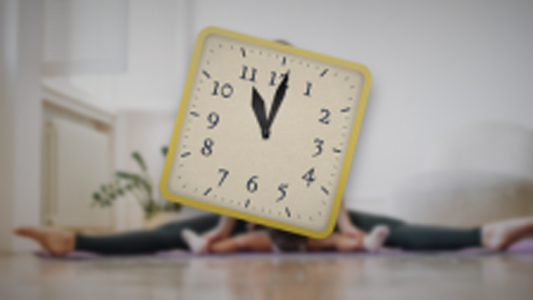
11 h 01 min
